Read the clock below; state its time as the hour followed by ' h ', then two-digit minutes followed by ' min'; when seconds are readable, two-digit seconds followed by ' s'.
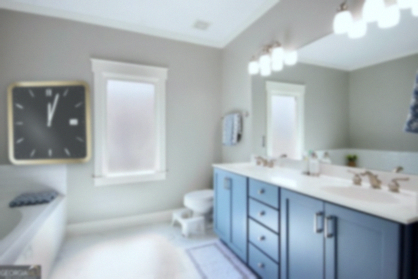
12 h 03 min
